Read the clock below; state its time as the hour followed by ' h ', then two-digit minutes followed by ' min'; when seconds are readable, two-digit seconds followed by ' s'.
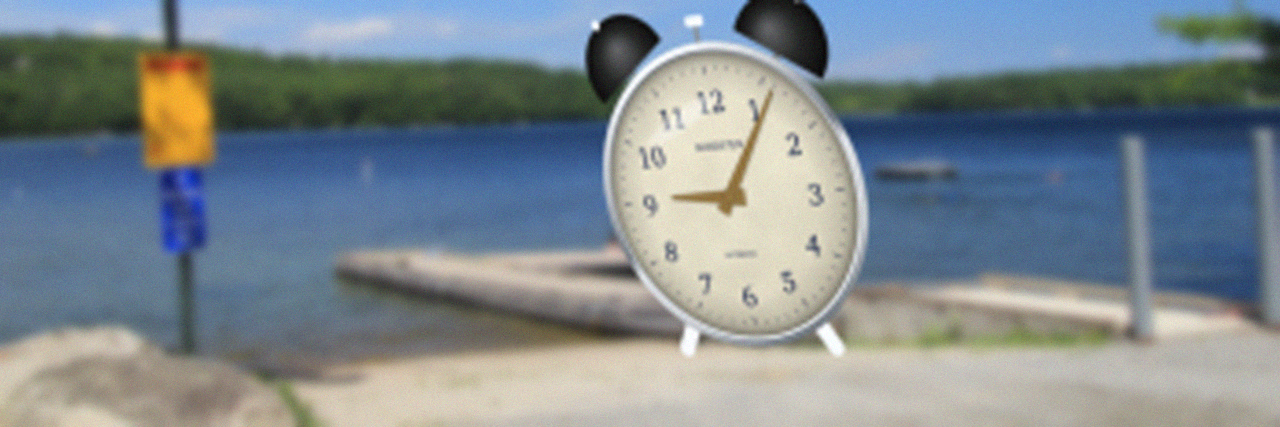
9 h 06 min
